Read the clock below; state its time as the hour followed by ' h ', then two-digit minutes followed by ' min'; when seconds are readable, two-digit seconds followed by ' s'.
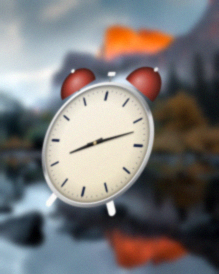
8 h 12 min
